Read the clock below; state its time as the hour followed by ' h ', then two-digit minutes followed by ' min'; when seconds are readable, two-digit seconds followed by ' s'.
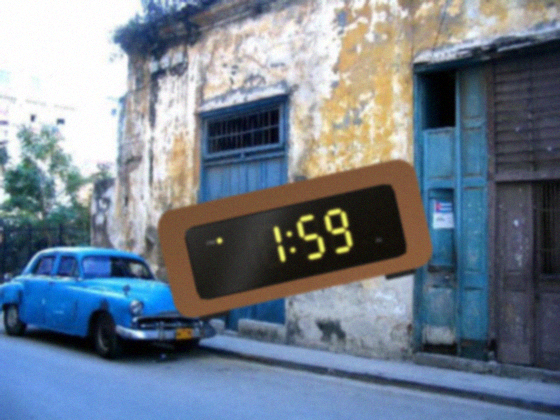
1 h 59 min
